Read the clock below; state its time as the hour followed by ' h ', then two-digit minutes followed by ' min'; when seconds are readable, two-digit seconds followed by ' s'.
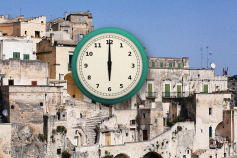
6 h 00 min
